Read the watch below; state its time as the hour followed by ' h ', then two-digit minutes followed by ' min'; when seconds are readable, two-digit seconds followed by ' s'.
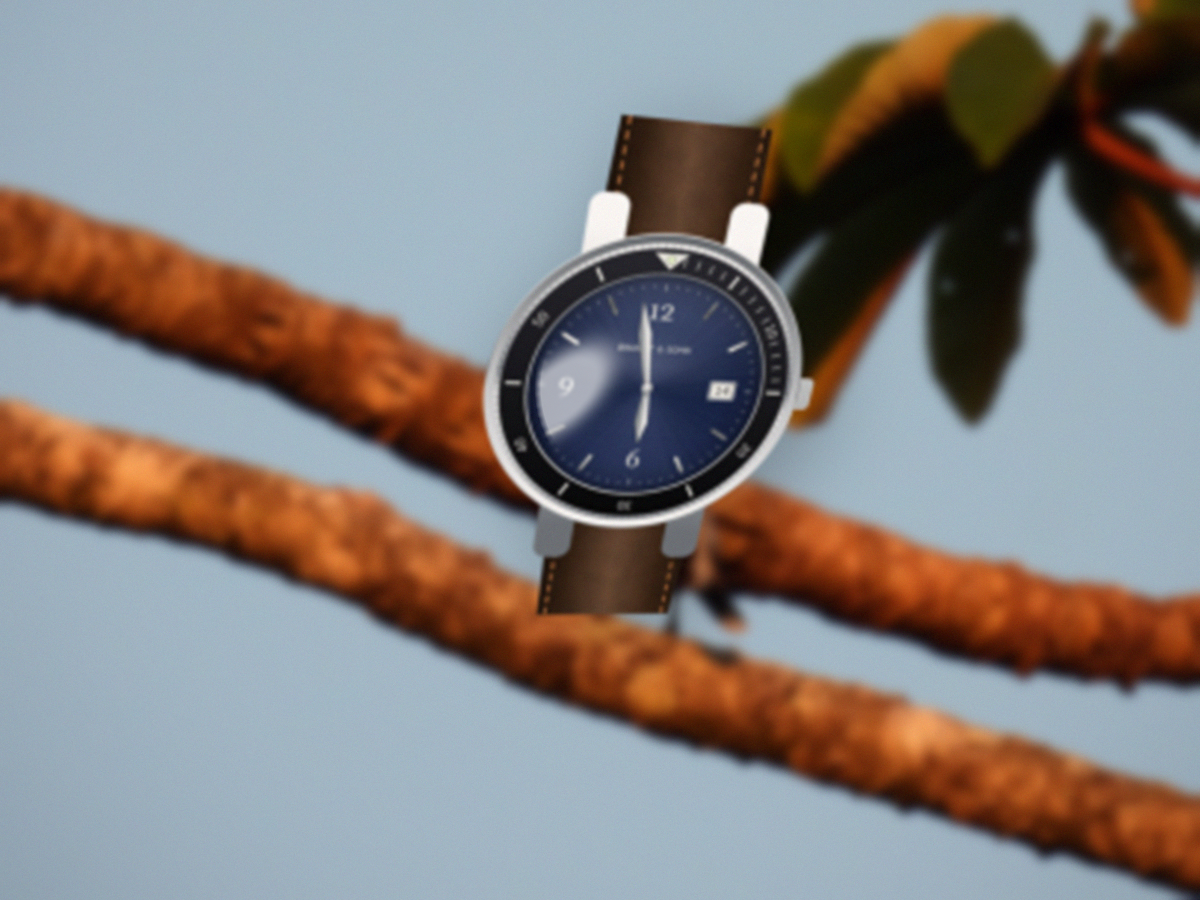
5 h 58 min
